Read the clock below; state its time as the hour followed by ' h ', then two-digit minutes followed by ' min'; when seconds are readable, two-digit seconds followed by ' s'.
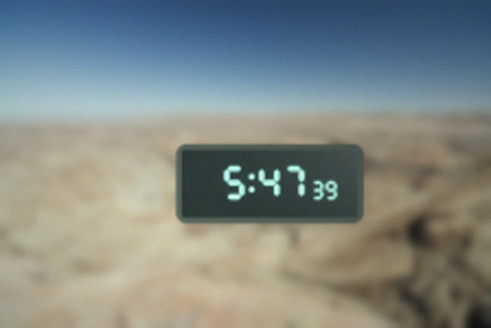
5 h 47 min 39 s
